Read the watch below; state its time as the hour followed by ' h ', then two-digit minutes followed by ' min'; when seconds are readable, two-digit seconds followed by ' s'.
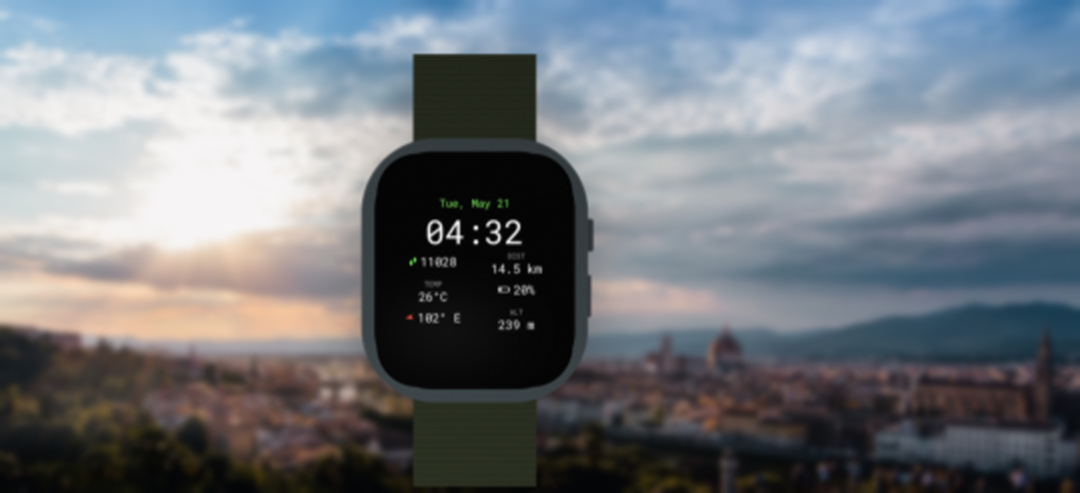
4 h 32 min
